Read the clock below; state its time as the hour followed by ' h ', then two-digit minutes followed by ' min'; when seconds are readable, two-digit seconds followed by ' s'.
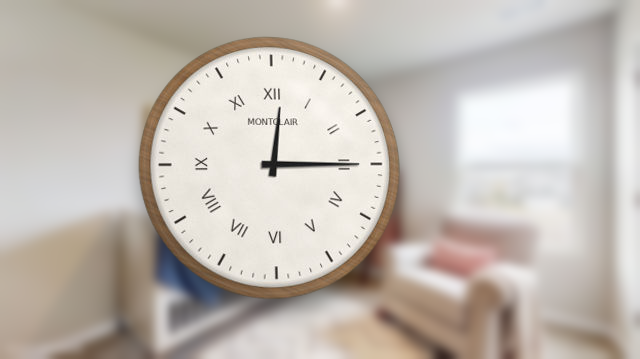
12 h 15 min
